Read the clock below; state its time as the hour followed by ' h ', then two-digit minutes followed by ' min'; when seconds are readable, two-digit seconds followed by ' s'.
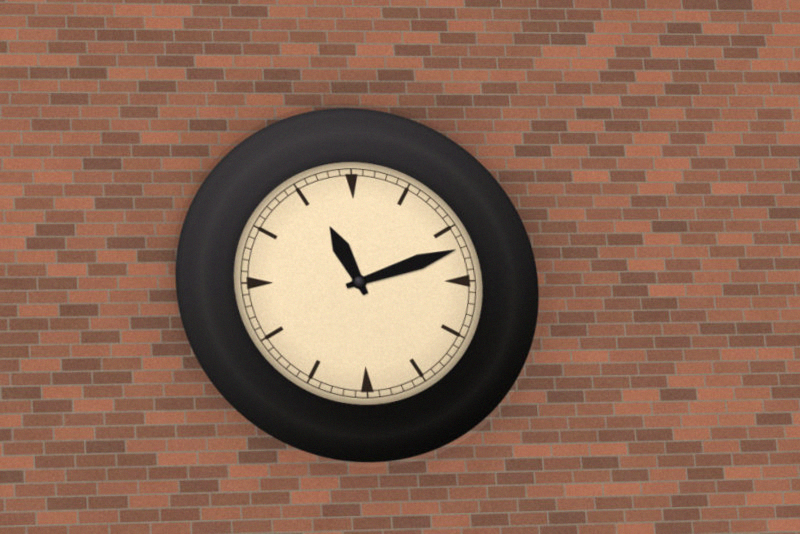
11 h 12 min
